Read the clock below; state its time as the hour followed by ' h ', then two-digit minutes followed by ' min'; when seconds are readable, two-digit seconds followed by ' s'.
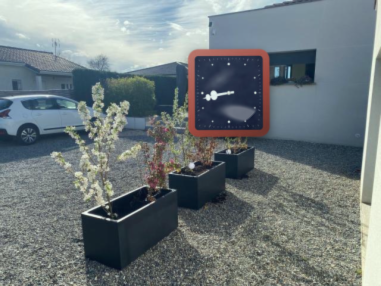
8 h 43 min
